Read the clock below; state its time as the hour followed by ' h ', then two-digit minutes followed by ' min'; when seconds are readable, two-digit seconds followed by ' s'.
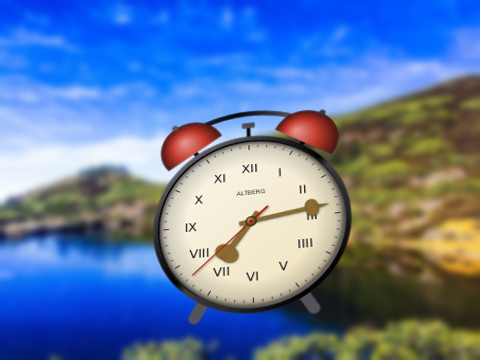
7 h 13 min 38 s
